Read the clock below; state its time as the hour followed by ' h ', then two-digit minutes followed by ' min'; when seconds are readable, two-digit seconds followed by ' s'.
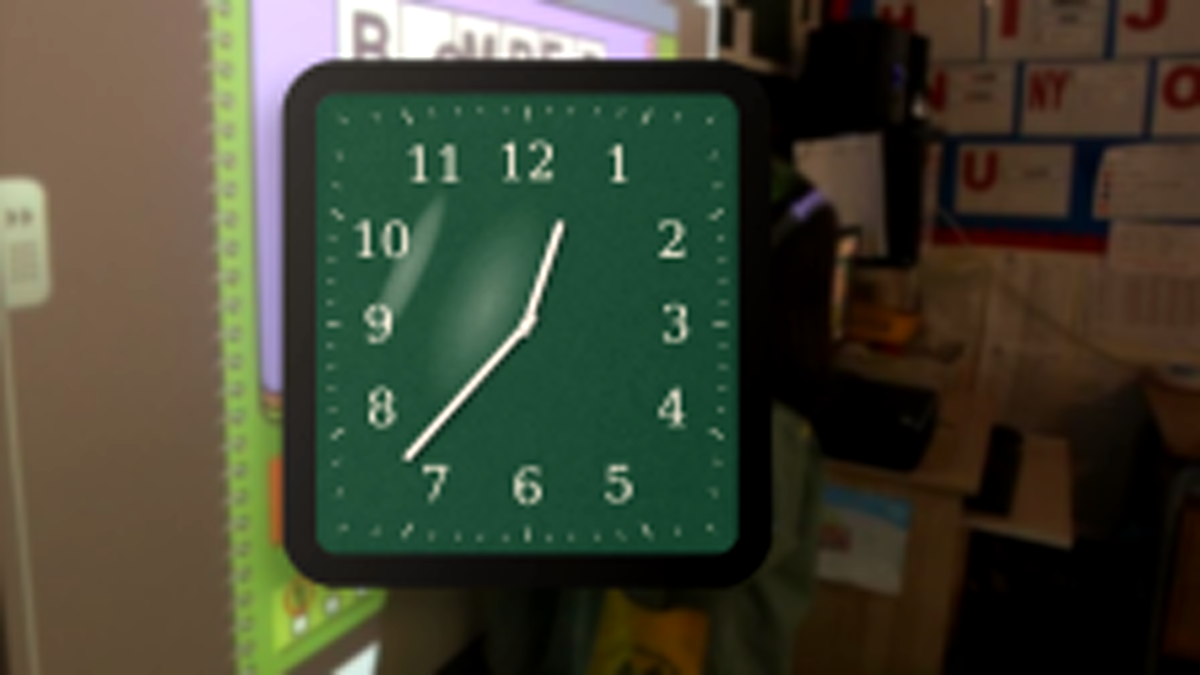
12 h 37 min
